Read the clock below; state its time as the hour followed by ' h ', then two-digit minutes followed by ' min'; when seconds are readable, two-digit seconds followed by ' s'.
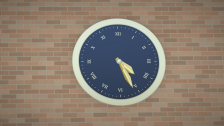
4 h 26 min
